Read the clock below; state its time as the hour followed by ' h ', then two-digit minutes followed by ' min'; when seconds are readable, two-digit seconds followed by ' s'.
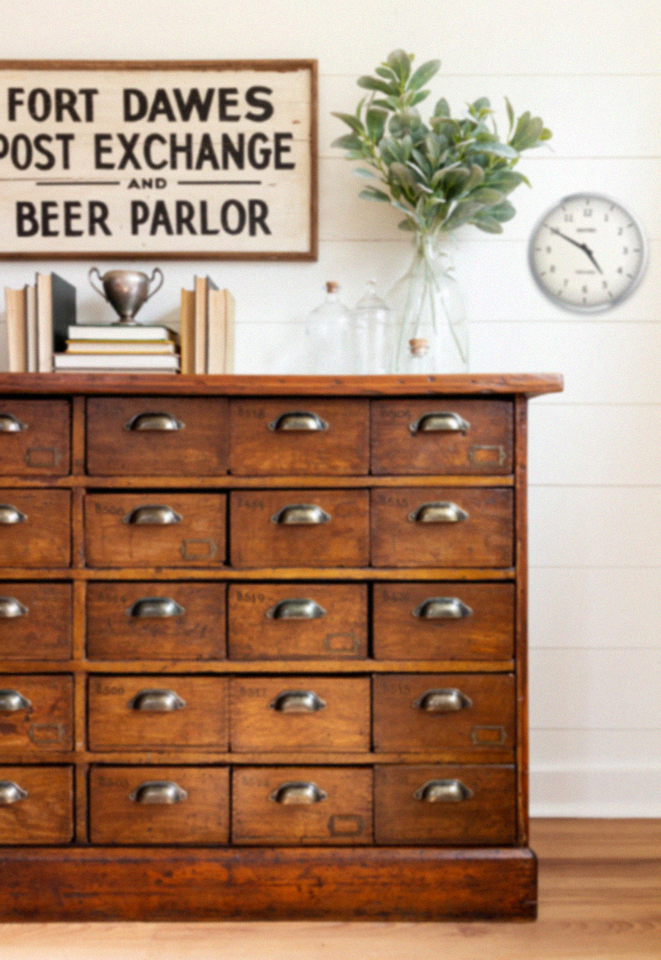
4 h 50 min
